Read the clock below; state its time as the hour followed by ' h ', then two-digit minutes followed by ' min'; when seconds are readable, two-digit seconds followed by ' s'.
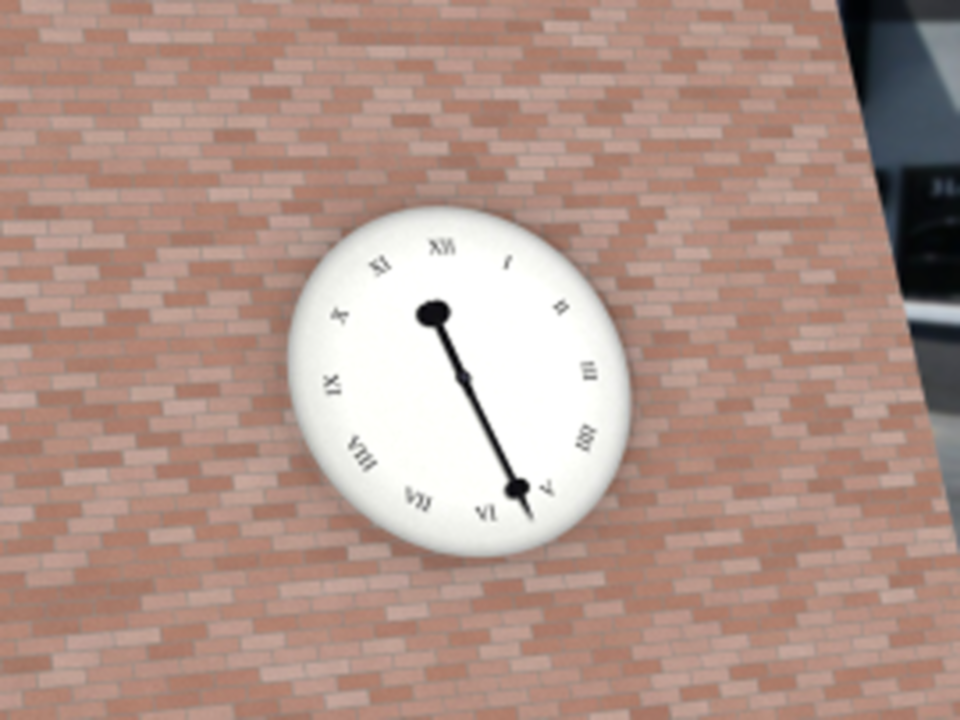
11 h 27 min
